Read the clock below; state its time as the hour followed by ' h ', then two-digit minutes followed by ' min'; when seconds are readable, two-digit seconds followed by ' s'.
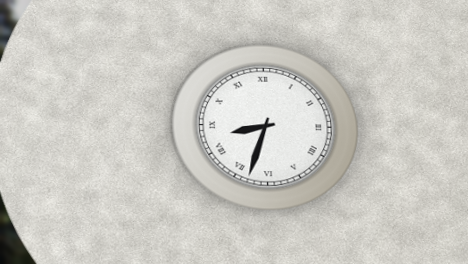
8 h 33 min
